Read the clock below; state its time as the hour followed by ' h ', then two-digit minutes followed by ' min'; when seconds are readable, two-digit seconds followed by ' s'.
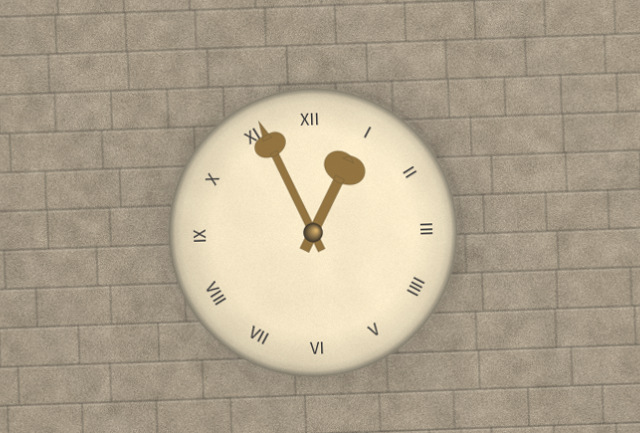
12 h 56 min
